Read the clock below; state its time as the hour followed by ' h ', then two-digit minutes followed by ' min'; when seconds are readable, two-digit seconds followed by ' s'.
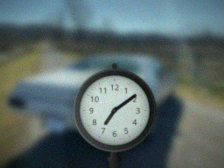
7 h 09 min
